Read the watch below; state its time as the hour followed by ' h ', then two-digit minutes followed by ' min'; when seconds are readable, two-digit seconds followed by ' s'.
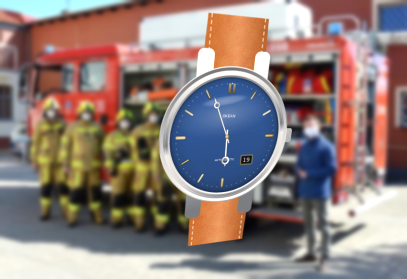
5 h 56 min
